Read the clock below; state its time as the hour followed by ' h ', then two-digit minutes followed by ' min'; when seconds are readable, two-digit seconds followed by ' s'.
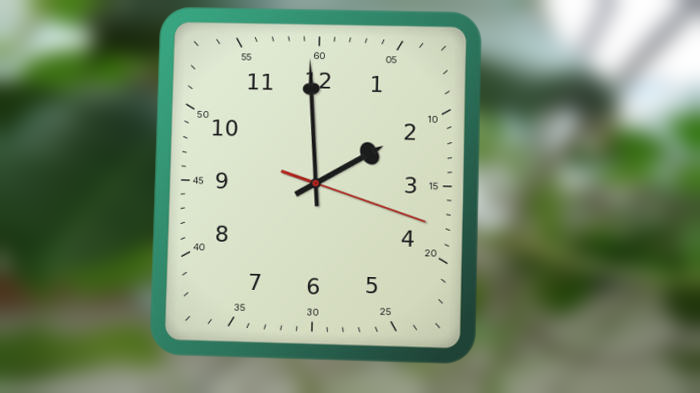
1 h 59 min 18 s
